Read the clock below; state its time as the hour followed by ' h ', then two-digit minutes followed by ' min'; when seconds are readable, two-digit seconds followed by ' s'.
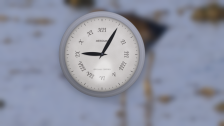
9 h 05 min
